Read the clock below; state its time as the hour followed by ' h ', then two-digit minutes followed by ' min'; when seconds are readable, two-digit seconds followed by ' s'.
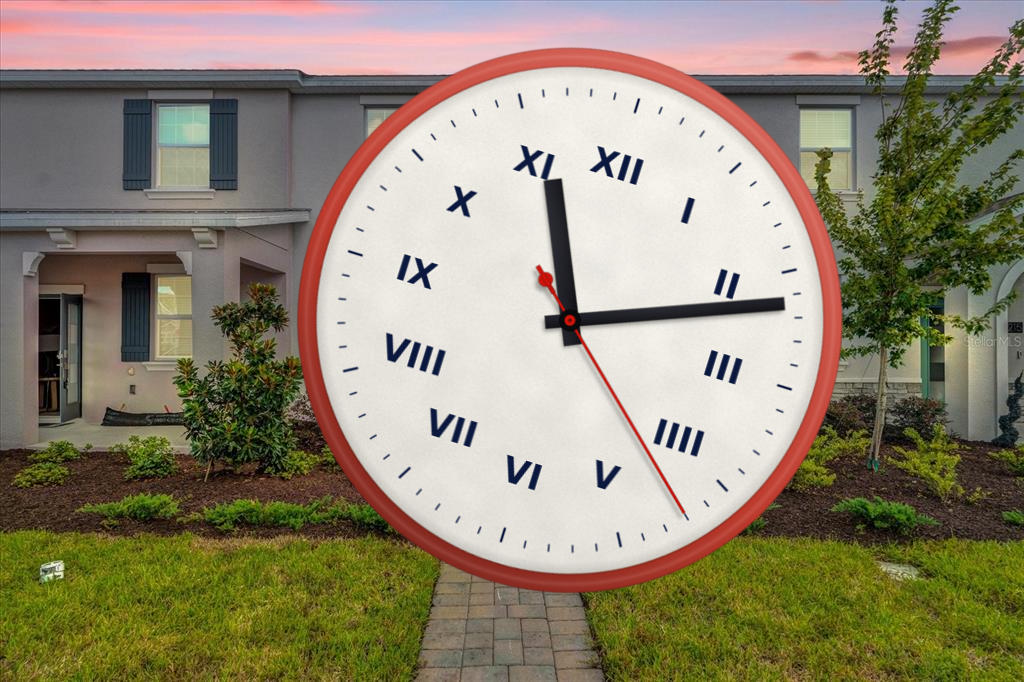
11 h 11 min 22 s
